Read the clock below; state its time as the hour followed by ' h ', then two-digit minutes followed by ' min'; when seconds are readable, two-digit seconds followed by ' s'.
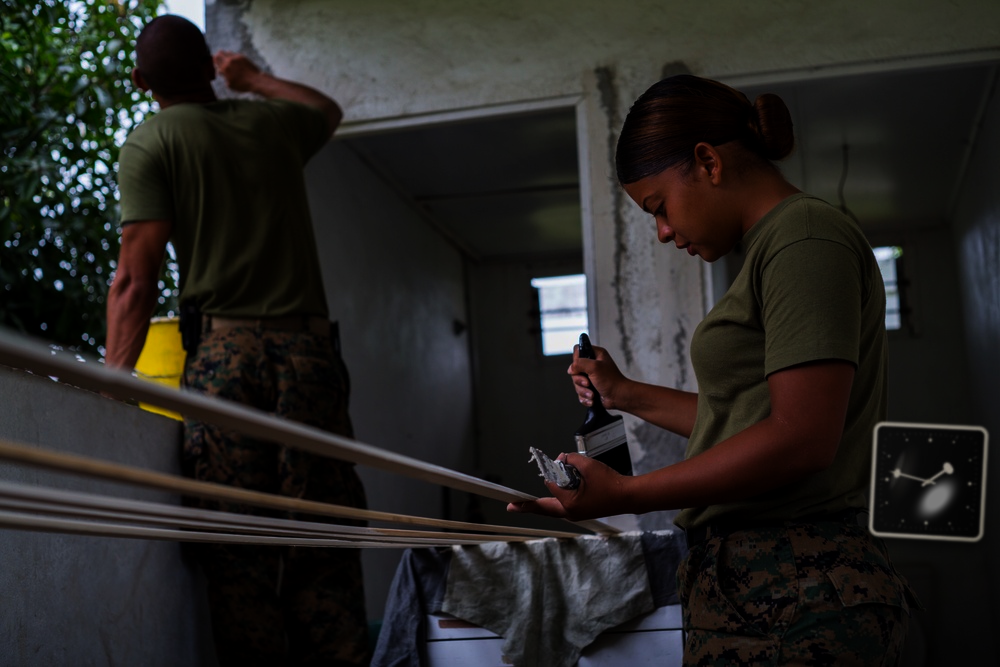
1 h 47 min
